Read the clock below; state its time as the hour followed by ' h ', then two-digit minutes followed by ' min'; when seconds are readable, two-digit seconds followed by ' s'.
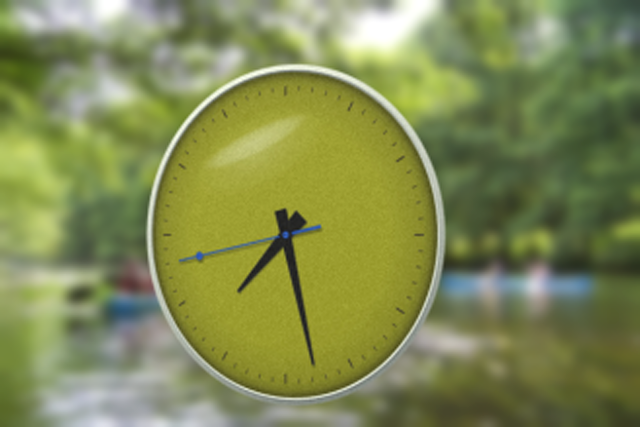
7 h 27 min 43 s
